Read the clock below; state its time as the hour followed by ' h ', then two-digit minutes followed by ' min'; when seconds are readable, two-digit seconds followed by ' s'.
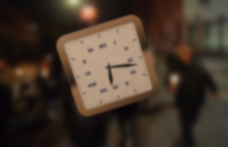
6 h 17 min
